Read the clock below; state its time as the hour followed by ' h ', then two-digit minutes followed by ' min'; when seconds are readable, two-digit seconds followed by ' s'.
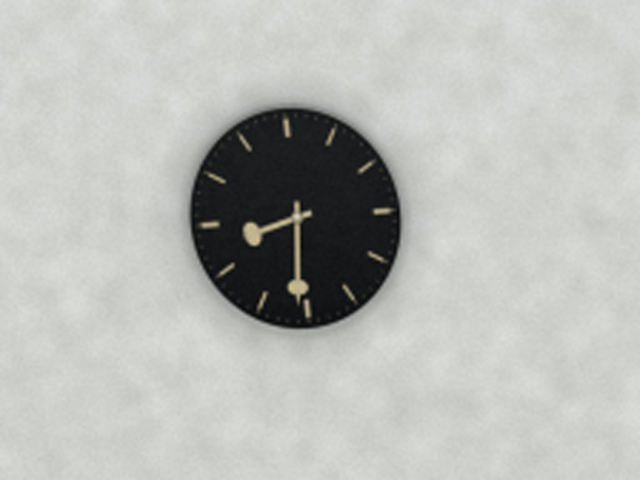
8 h 31 min
